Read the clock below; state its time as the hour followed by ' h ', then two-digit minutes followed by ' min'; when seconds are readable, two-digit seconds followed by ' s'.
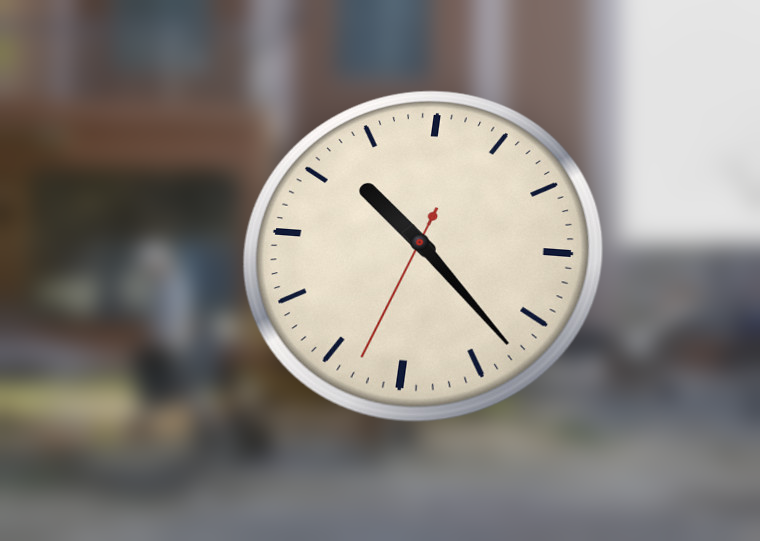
10 h 22 min 33 s
